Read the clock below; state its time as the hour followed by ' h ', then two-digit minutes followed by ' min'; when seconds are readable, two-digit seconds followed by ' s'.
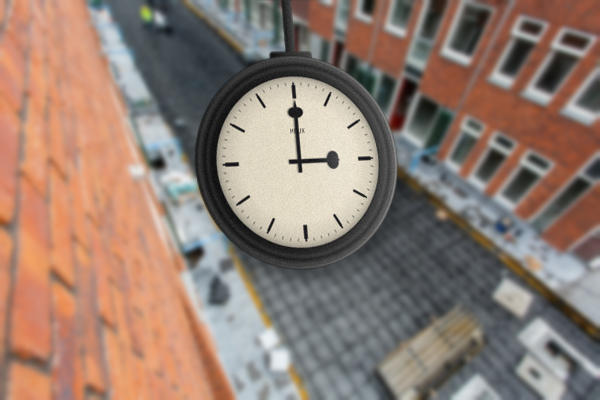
3 h 00 min
